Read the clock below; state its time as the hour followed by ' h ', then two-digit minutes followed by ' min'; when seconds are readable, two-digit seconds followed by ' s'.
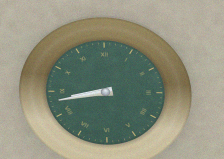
8 h 43 min
